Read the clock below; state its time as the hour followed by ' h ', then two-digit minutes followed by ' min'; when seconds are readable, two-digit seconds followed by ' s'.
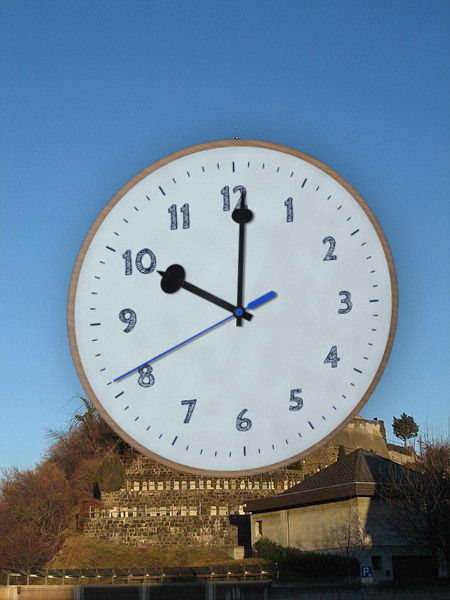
10 h 00 min 41 s
